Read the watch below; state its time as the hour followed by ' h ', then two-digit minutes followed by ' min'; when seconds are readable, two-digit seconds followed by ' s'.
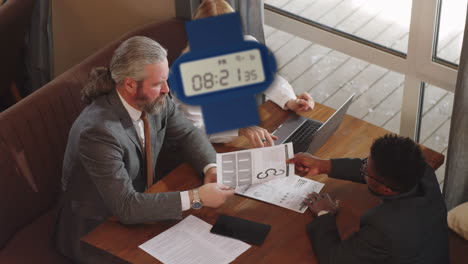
8 h 21 min
